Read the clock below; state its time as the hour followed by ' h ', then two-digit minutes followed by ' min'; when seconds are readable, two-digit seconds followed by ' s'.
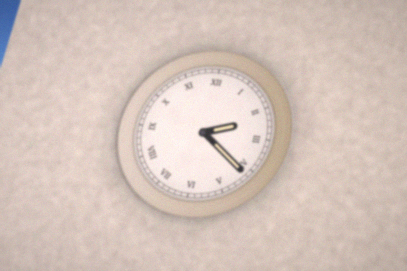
2 h 21 min
